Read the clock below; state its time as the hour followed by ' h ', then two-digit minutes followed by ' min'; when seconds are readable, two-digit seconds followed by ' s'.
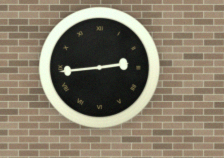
2 h 44 min
